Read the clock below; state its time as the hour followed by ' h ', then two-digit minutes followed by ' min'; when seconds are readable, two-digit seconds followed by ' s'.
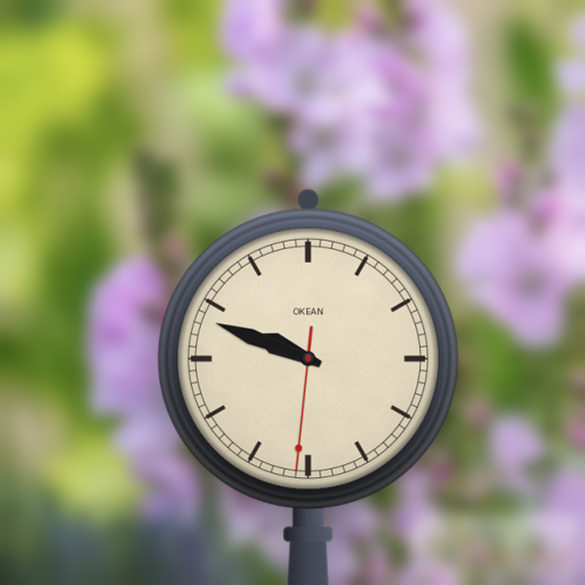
9 h 48 min 31 s
